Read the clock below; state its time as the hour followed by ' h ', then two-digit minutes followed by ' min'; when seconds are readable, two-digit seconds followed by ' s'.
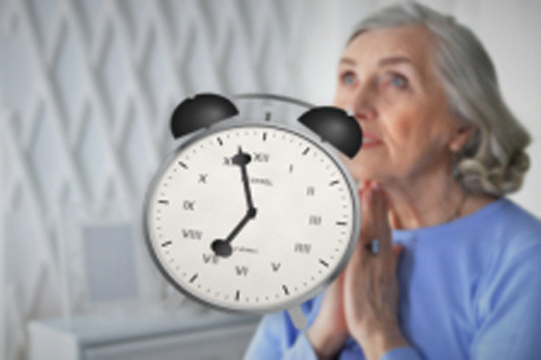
6 h 57 min
